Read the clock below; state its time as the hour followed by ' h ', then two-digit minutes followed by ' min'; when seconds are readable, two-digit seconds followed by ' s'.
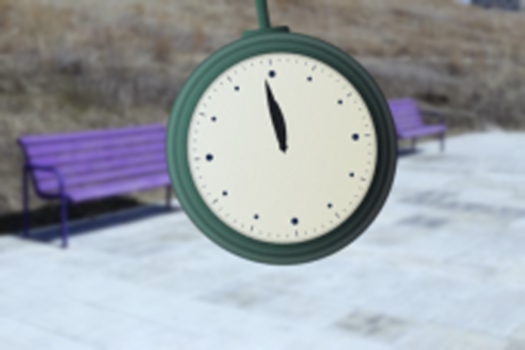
11 h 59 min
